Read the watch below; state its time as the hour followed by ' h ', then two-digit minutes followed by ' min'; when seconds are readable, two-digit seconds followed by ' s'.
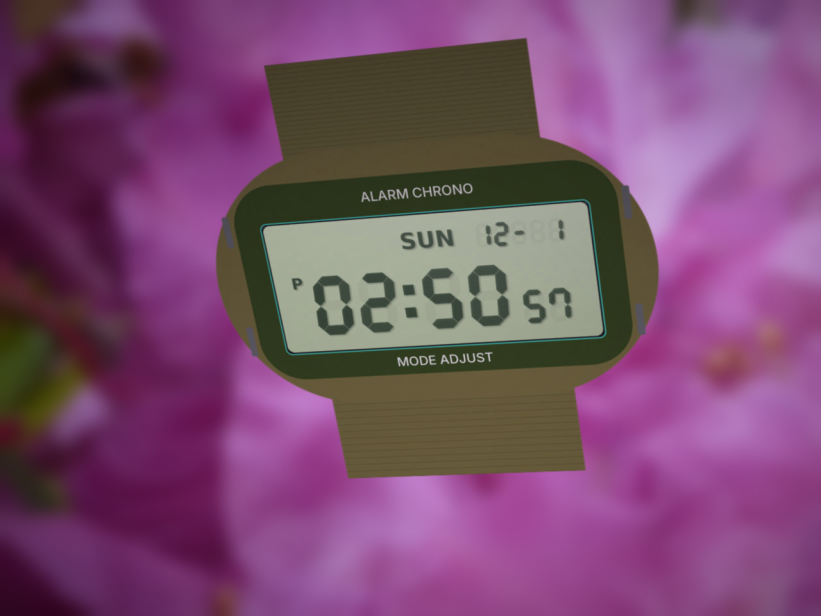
2 h 50 min 57 s
